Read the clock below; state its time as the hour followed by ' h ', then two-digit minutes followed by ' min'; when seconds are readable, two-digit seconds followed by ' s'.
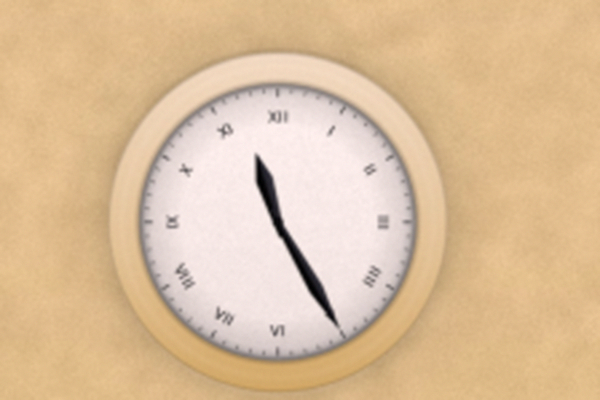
11 h 25 min
